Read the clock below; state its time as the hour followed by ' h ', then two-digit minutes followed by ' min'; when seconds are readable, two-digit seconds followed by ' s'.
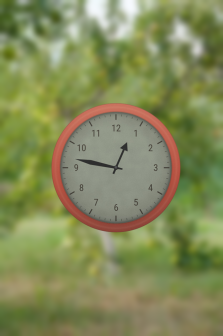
12 h 47 min
